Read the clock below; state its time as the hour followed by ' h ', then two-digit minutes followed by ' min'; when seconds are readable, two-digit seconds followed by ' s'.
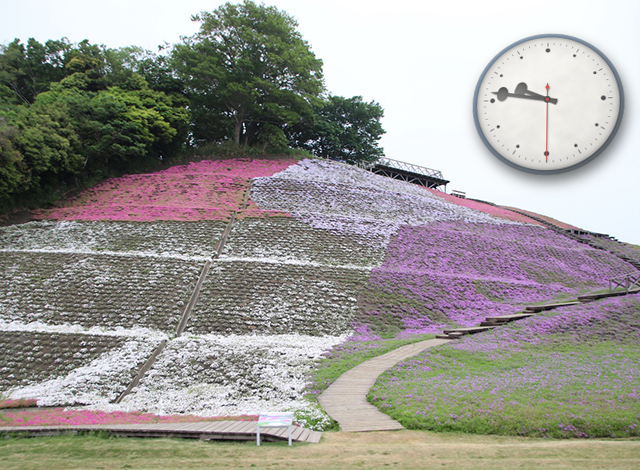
9 h 46 min 30 s
